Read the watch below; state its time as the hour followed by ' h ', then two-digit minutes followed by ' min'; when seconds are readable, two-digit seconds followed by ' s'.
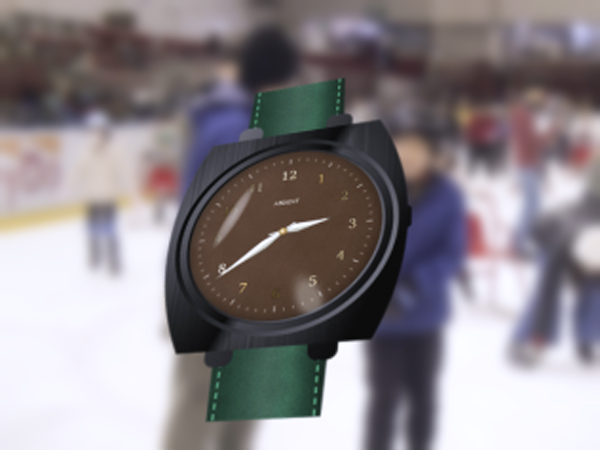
2 h 39 min
